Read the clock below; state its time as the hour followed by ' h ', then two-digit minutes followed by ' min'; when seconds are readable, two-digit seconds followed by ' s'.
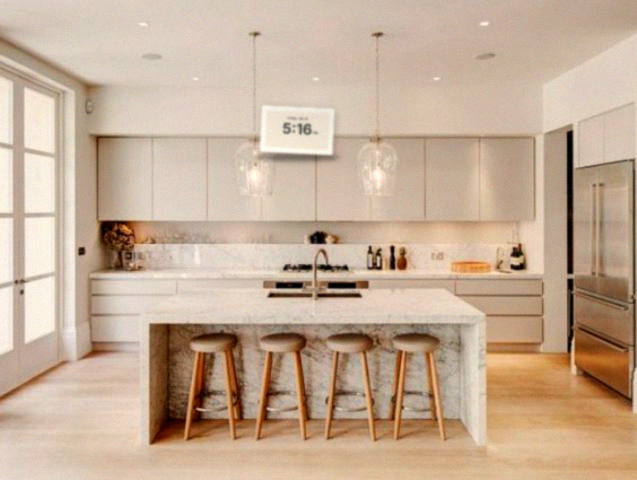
5 h 16 min
